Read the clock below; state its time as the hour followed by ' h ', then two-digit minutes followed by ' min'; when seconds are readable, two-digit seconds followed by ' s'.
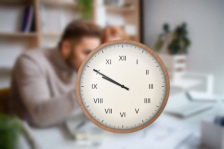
9 h 50 min
